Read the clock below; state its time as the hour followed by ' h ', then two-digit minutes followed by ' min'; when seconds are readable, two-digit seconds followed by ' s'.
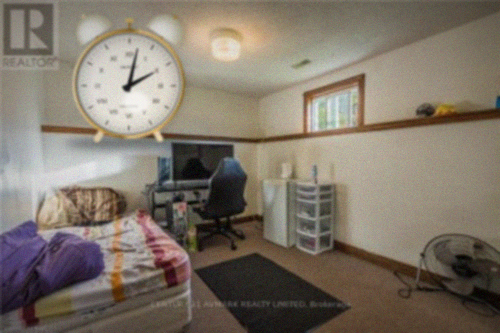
2 h 02 min
